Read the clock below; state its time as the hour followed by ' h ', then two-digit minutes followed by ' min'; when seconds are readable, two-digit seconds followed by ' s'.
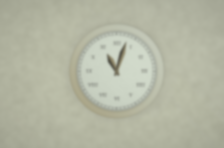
11 h 03 min
